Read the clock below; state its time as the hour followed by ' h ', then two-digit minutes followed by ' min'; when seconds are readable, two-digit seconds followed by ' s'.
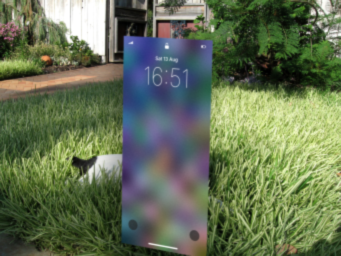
16 h 51 min
